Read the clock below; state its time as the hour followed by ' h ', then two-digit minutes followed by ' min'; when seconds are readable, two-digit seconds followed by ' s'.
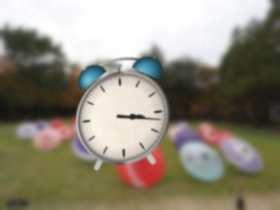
3 h 17 min
